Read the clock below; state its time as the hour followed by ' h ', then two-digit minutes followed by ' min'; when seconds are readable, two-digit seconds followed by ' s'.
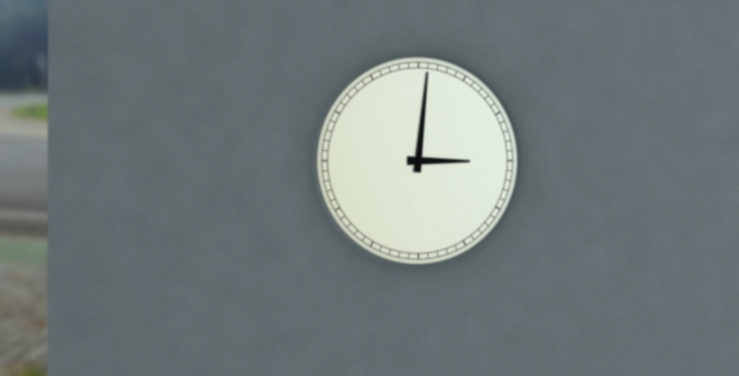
3 h 01 min
